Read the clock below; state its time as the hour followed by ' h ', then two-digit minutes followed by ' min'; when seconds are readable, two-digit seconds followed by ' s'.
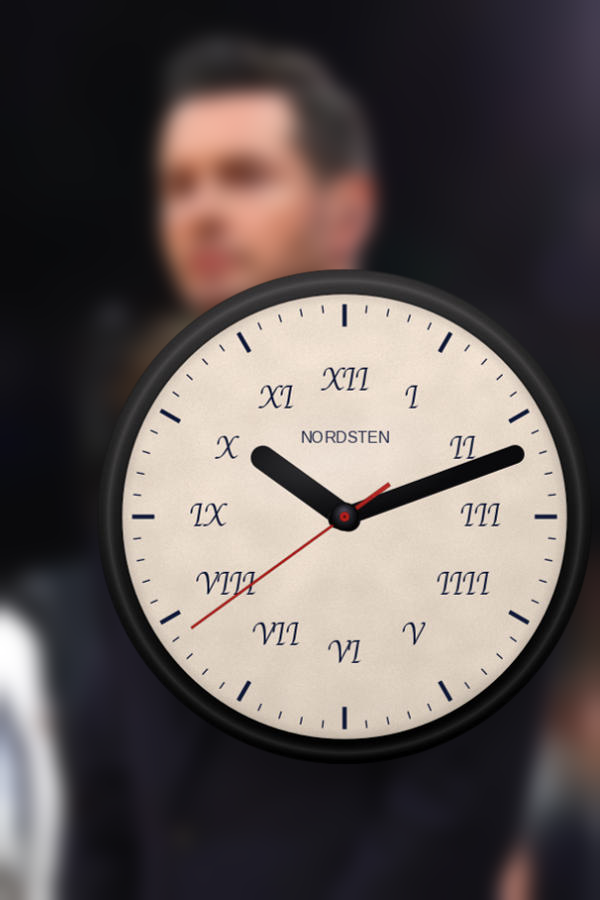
10 h 11 min 39 s
